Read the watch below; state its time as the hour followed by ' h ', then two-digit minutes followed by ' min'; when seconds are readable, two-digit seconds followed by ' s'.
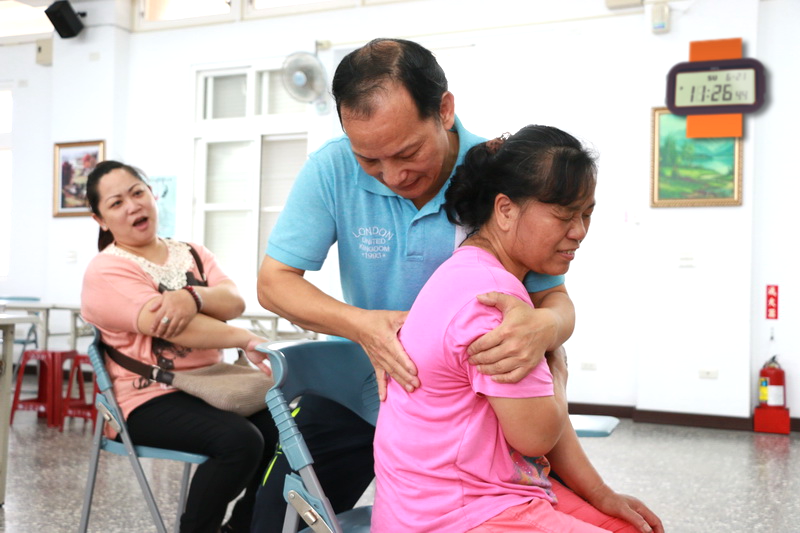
11 h 26 min
